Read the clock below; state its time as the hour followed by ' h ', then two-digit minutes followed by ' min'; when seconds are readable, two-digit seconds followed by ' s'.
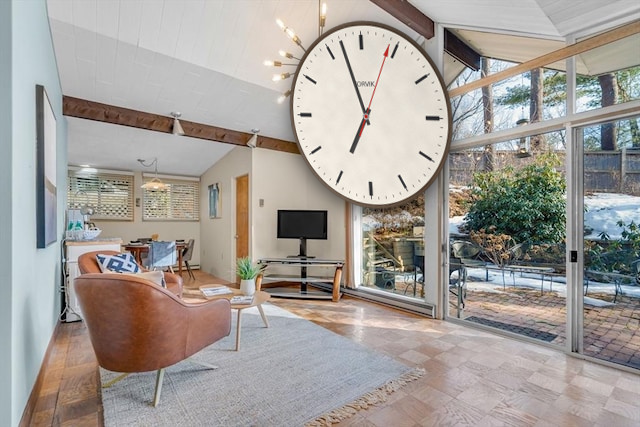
6 h 57 min 04 s
